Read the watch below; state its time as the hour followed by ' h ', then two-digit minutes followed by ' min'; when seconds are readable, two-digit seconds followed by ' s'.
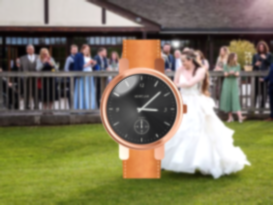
3 h 08 min
